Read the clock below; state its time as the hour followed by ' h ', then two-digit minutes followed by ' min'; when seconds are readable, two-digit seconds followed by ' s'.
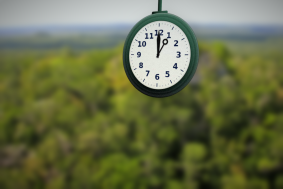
1 h 00 min
